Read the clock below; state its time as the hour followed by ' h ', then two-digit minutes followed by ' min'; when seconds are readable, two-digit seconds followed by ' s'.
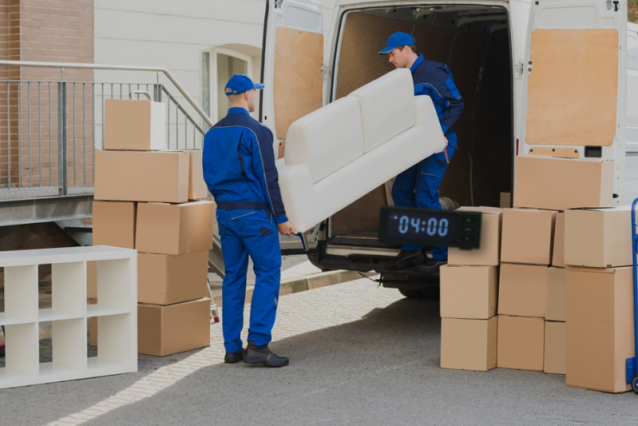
4 h 00 min
